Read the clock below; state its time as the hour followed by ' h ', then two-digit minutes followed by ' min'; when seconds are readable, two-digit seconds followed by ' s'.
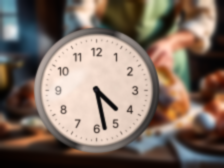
4 h 28 min
